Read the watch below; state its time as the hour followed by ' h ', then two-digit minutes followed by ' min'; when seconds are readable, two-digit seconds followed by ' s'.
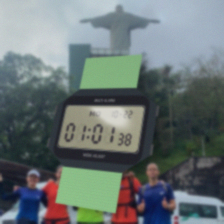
1 h 01 min 38 s
